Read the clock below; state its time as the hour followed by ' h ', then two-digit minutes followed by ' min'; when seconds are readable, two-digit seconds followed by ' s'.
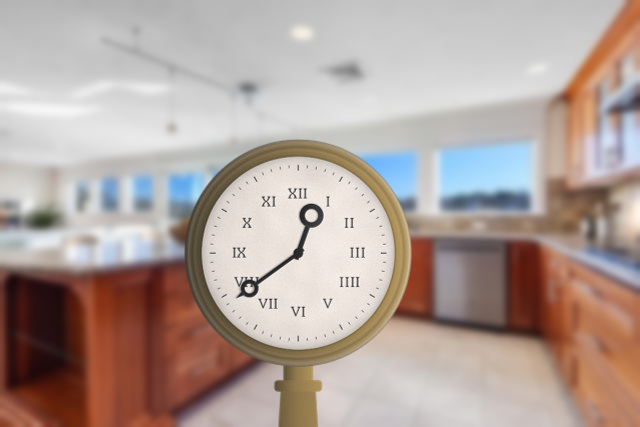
12 h 39 min
